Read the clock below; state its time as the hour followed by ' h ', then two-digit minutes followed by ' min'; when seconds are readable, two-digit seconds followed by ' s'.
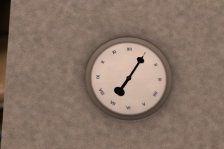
7 h 05 min
